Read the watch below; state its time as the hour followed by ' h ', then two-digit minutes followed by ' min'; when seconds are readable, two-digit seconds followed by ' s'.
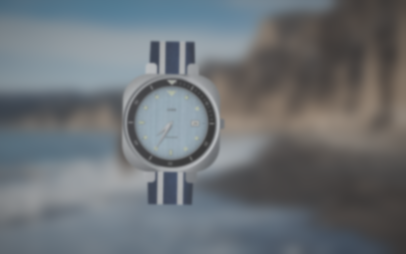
7 h 35 min
